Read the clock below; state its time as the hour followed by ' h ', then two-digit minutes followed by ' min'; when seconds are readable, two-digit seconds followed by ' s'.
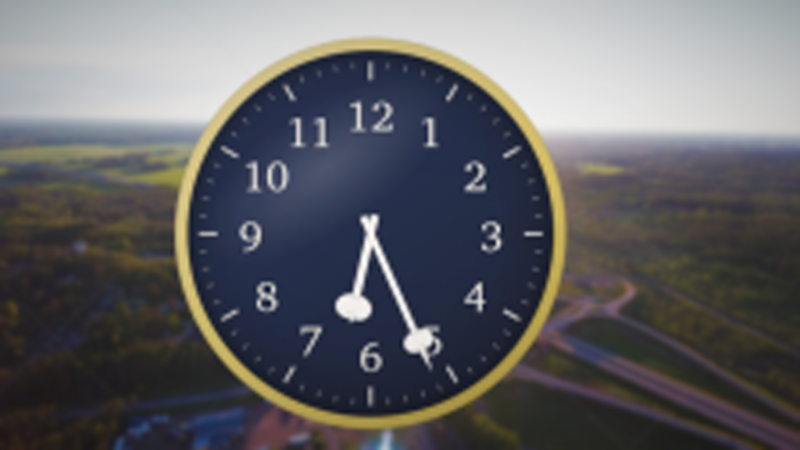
6 h 26 min
